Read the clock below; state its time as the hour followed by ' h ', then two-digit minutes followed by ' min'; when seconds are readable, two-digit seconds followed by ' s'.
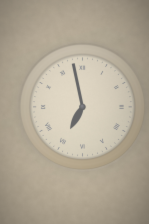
6 h 58 min
